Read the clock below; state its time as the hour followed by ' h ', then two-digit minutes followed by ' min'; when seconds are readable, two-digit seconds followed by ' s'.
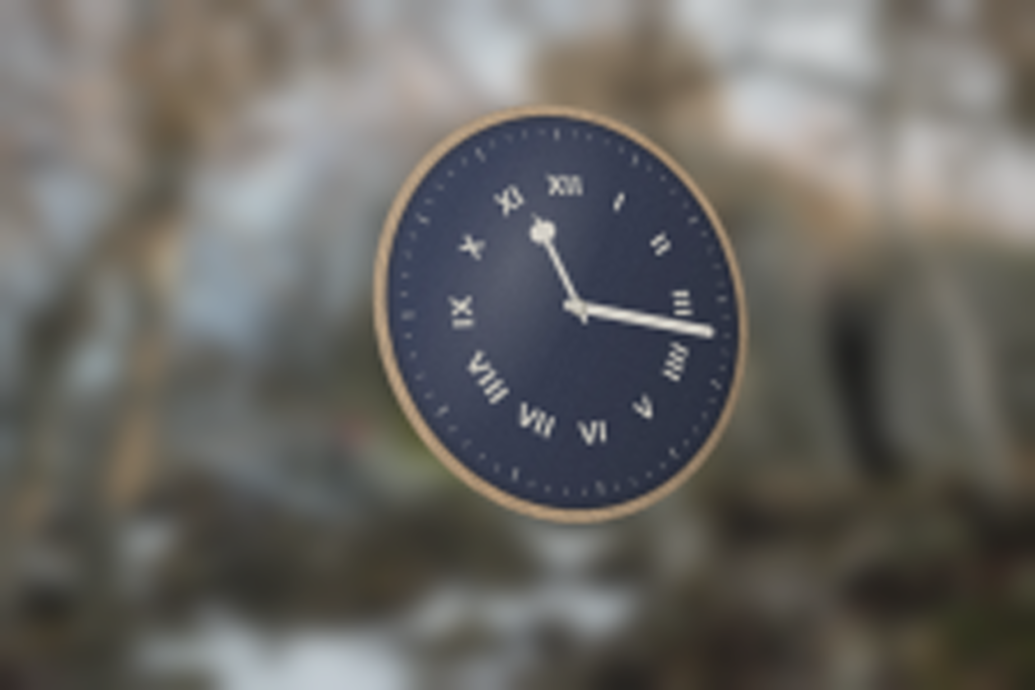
11 h 17 min
